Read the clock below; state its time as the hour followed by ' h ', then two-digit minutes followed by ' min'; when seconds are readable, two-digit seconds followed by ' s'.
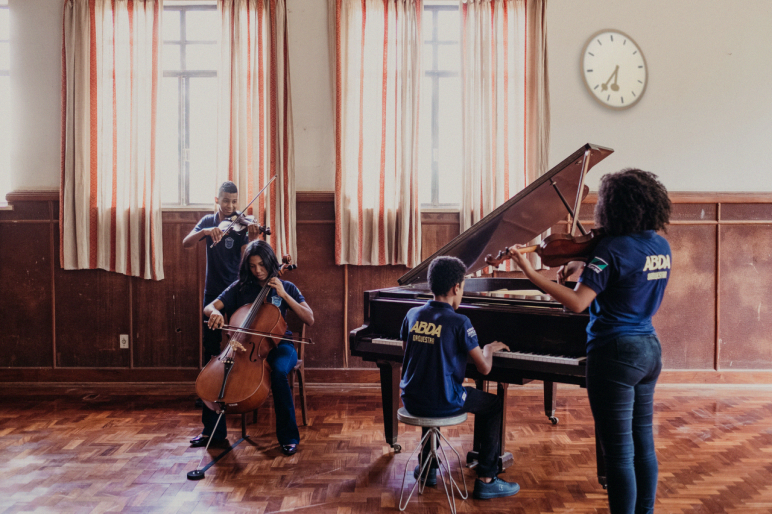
6 h 38 min
